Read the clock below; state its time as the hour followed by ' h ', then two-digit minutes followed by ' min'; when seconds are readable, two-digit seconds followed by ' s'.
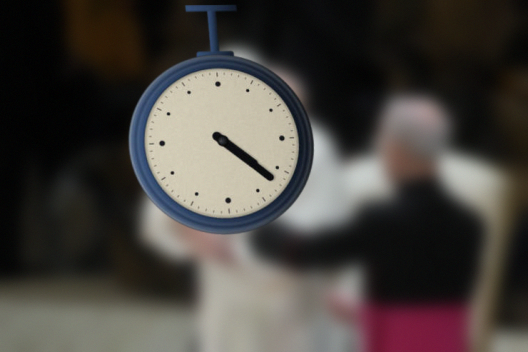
4 h 22 min
